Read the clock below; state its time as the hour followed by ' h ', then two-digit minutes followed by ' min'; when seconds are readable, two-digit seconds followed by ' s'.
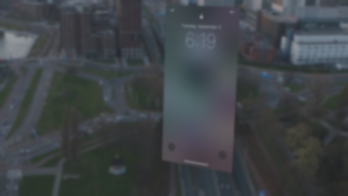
6 h 19 min
